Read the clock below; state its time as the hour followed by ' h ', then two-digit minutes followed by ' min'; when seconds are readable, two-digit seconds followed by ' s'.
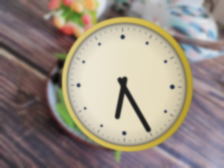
6 h 25 min
